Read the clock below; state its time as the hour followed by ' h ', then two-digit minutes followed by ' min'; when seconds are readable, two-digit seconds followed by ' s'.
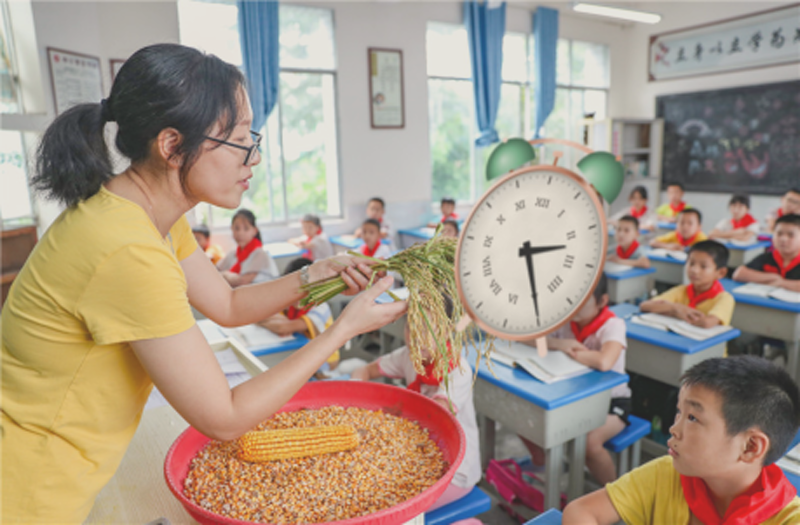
2 h 25 min
